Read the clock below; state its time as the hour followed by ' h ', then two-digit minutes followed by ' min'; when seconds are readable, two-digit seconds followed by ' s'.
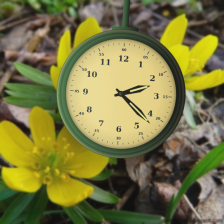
2 h 22 min
